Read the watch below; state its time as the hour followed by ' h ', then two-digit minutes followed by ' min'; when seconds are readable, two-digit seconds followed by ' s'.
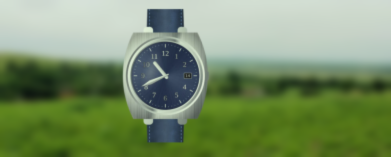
10 h 41 min
